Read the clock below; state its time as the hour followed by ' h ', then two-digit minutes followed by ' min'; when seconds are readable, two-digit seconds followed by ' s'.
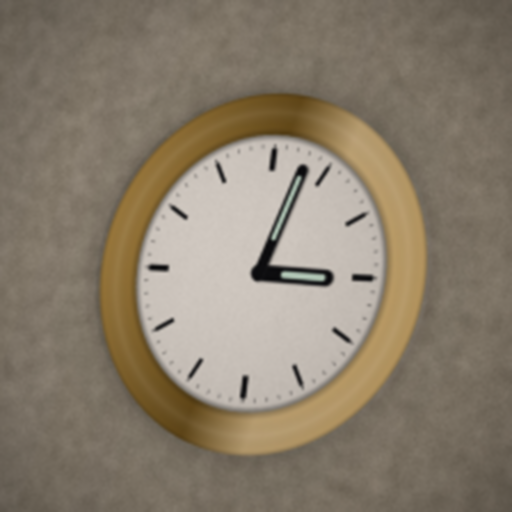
3 h 03 min
